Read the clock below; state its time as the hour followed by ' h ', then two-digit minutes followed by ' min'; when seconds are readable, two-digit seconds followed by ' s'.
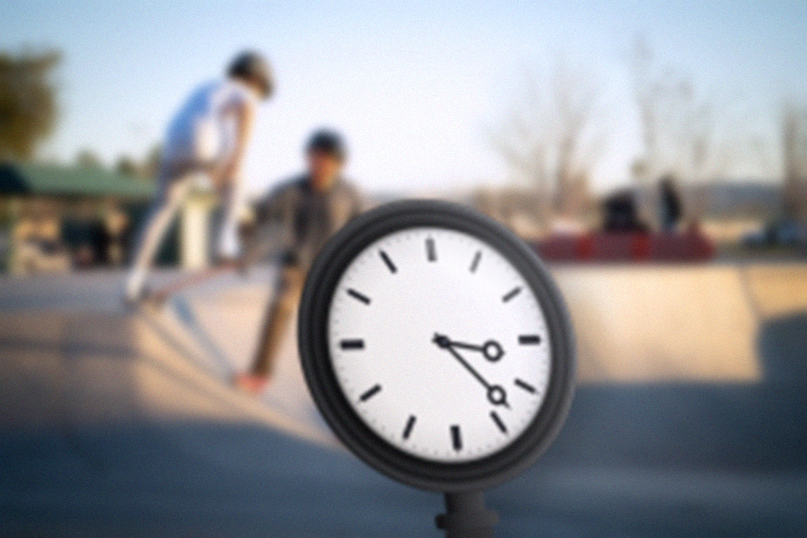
3 h 23 min
